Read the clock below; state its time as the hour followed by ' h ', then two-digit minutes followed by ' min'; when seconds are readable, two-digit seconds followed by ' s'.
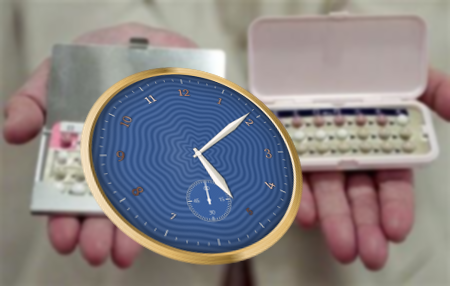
5 h 09 min
